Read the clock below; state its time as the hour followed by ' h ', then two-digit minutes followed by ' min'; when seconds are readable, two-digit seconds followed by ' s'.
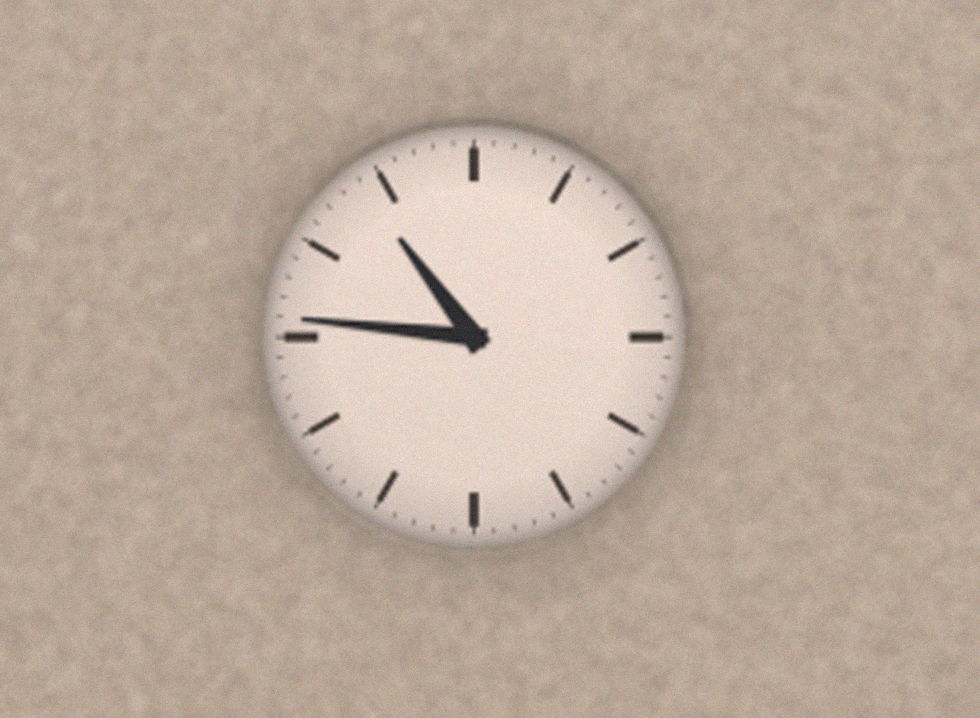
10 h 46 min
